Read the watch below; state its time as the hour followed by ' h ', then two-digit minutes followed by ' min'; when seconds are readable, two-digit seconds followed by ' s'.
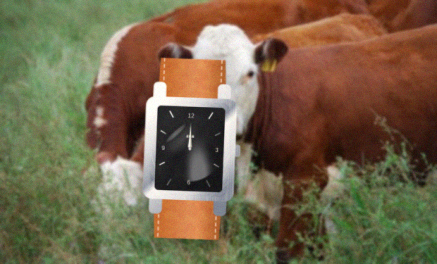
12 h 00 min
